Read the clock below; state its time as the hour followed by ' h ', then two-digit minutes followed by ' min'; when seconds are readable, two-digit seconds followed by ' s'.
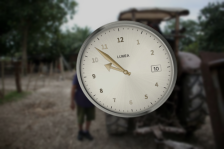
9 h 53 min
